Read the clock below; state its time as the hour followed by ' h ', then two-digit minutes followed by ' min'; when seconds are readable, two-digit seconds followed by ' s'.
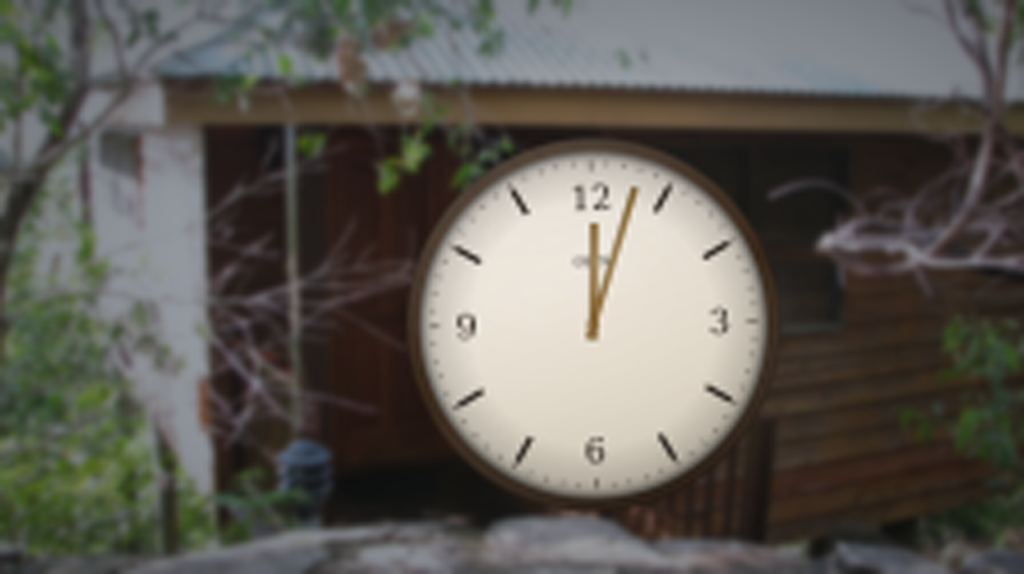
12 h 03 min
